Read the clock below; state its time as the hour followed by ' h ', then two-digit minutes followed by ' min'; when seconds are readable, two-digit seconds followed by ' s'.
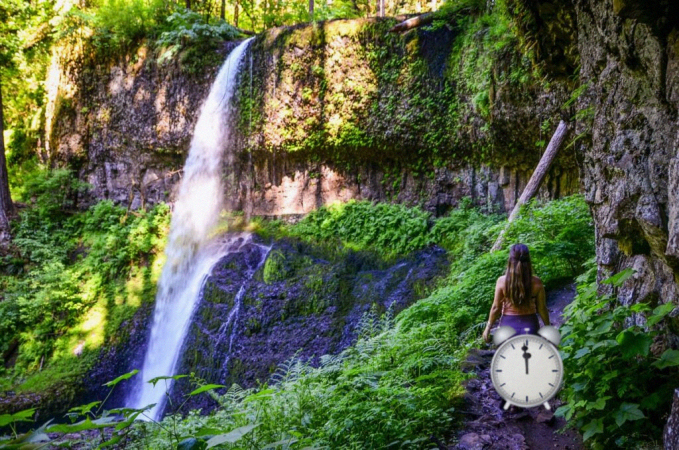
11 h 59 min
